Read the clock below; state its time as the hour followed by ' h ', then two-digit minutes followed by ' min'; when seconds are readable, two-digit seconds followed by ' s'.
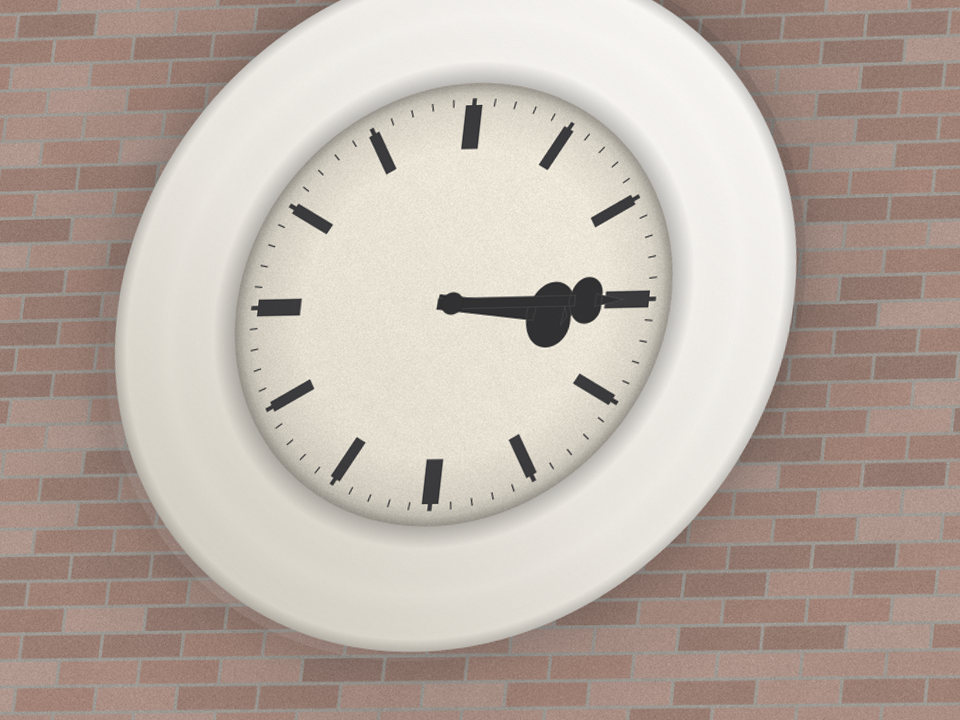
3 h 15 min
